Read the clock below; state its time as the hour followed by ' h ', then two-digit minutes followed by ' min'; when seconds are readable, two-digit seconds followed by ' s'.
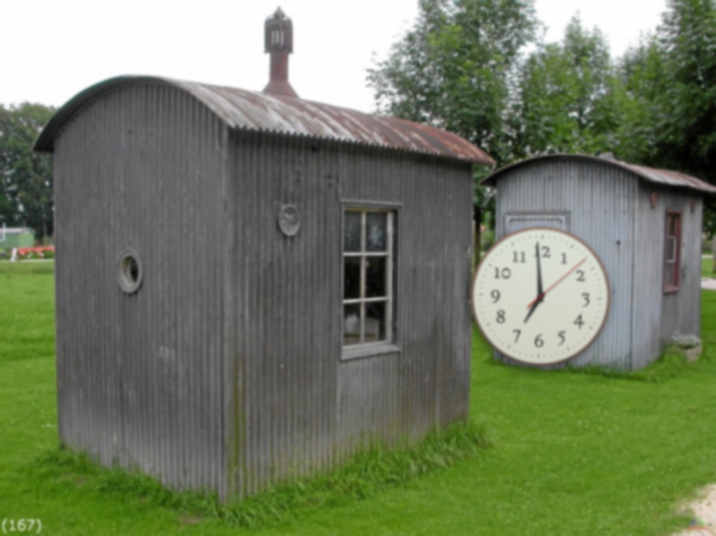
6 h 59 min 08 s
